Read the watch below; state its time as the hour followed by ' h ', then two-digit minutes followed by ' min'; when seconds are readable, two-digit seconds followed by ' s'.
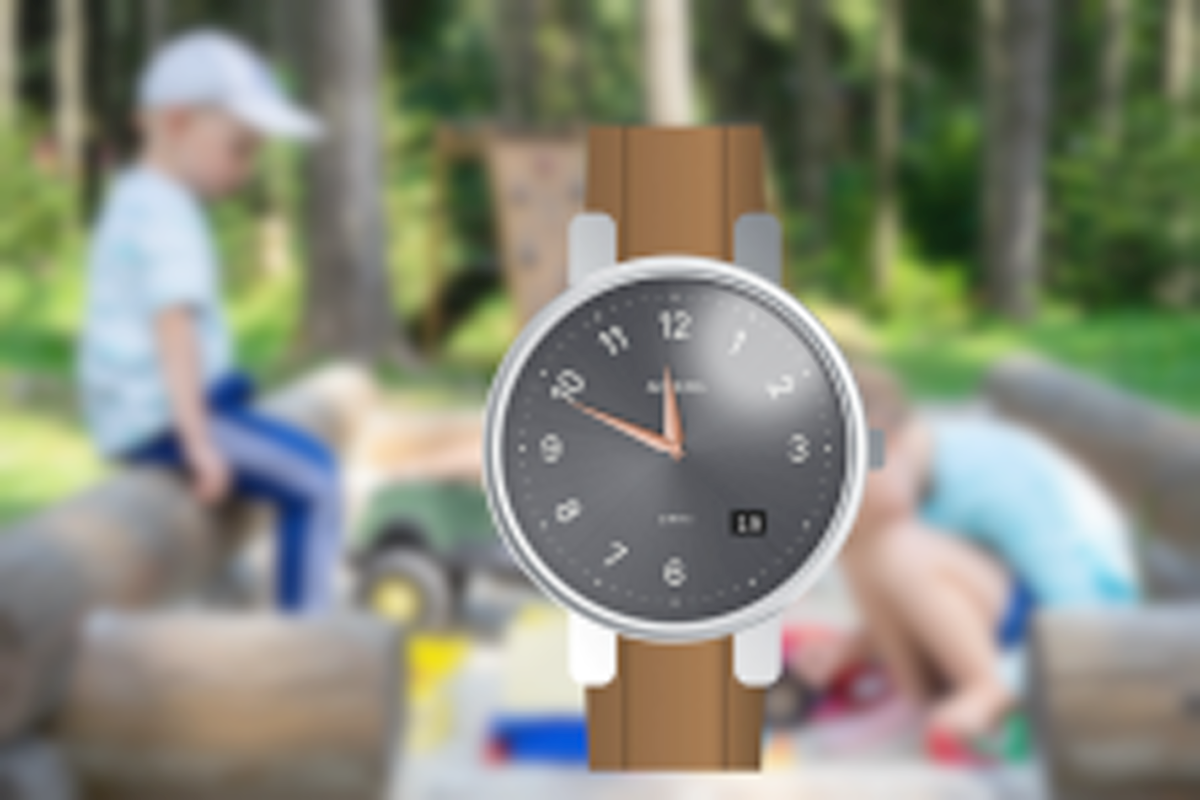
11 h 49 min
